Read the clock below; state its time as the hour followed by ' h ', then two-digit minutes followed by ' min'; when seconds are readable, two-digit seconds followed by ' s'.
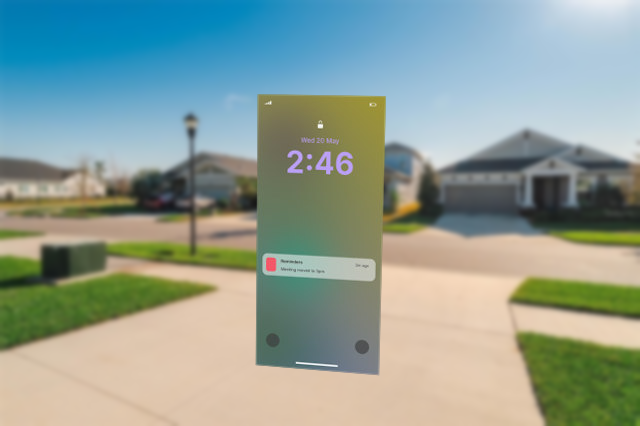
2 h 46 min
